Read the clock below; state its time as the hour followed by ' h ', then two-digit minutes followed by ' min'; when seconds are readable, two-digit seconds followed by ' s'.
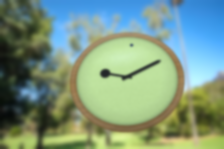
9 h 09 min
